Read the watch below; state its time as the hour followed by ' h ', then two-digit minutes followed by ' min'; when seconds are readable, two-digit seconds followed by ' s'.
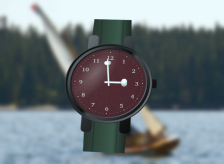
2 h 59 min
